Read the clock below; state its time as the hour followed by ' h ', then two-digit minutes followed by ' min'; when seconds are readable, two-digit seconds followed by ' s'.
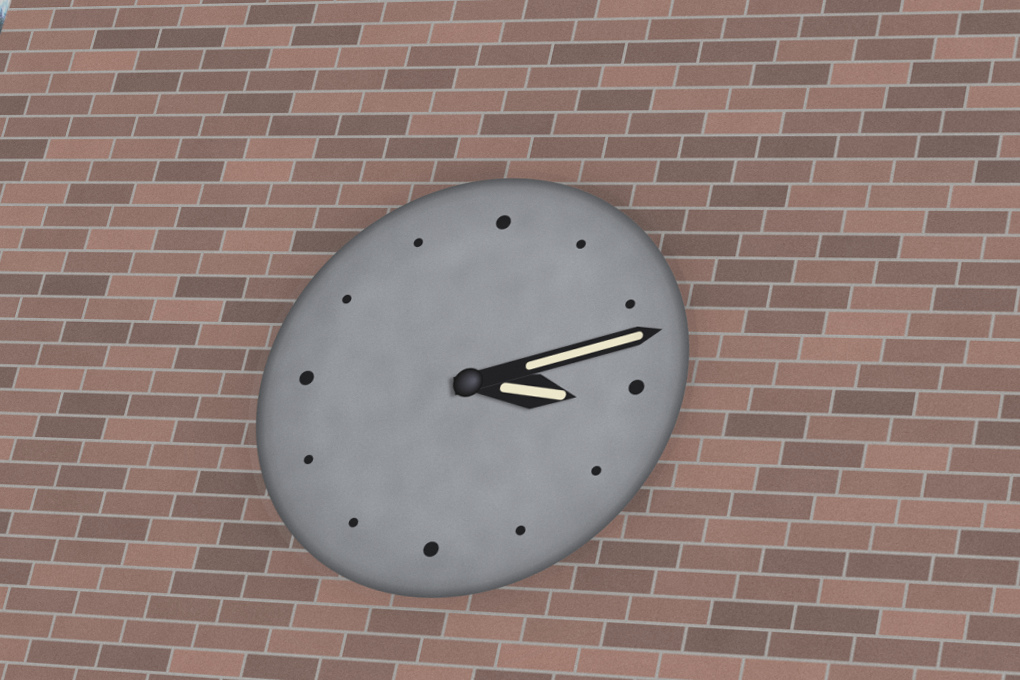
3 h 12 min
